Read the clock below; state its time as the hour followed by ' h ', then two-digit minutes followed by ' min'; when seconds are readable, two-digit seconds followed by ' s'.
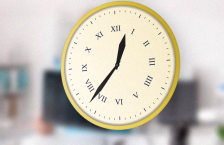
12 h 37 min
